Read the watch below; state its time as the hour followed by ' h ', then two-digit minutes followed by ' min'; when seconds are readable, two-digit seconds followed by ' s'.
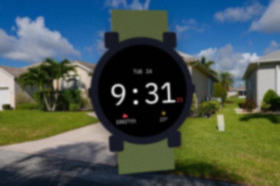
9 h 31 min
